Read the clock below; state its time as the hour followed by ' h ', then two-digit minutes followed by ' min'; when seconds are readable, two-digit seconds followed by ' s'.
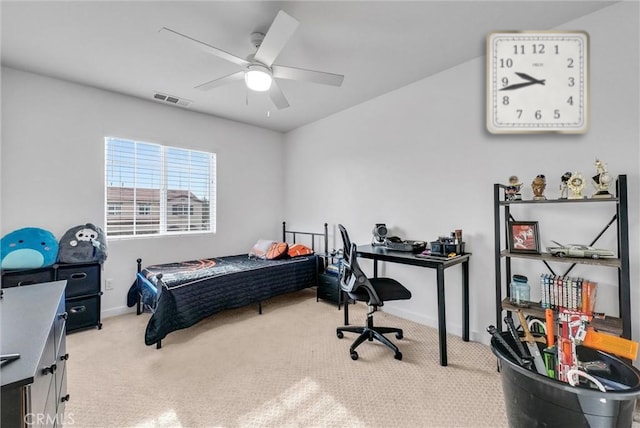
9 h 43 min
